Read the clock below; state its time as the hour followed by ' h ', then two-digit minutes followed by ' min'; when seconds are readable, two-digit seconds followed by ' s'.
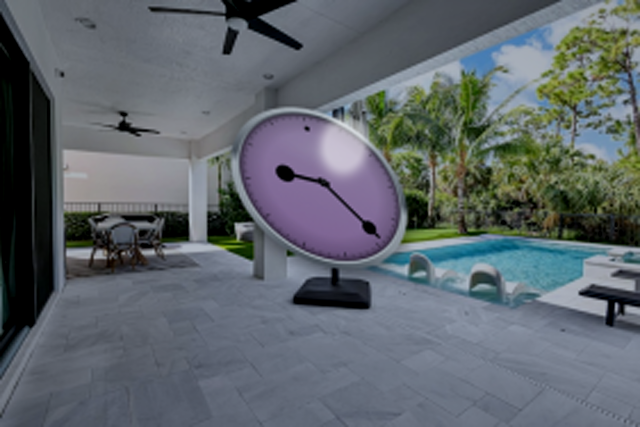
9 h 24 min
